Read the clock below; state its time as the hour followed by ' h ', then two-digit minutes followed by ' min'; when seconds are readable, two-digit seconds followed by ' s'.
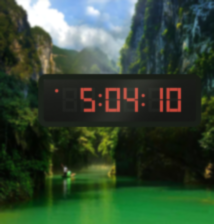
5 h 04 min 10 s
